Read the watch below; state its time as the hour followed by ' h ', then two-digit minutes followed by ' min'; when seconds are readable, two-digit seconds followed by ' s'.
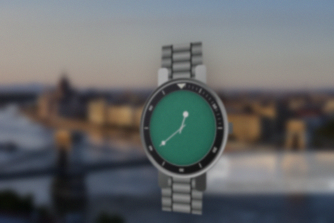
12 h 39 min
